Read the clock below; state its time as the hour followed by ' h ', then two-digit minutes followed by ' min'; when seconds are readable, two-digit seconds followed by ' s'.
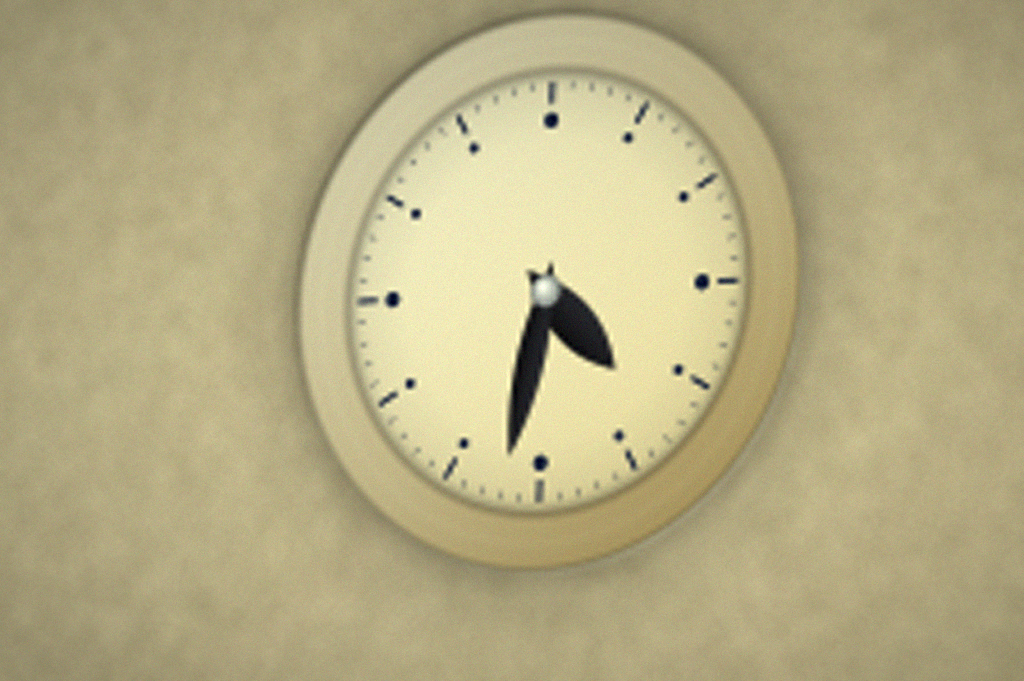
4 h 32 min
